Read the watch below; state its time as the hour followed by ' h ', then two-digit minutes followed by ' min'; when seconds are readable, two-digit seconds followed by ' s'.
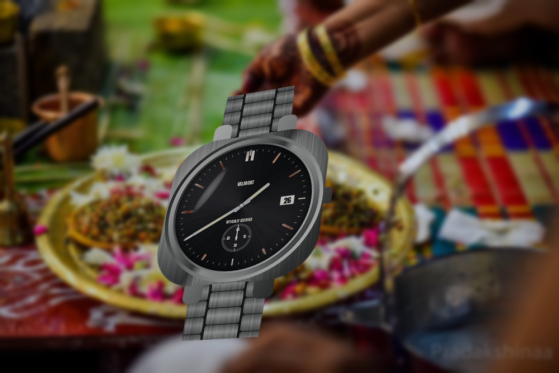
1 h 40 min
